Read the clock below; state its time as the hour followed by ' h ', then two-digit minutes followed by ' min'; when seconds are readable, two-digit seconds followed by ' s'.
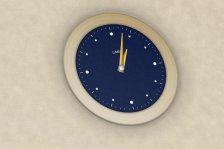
1 h 03 min
